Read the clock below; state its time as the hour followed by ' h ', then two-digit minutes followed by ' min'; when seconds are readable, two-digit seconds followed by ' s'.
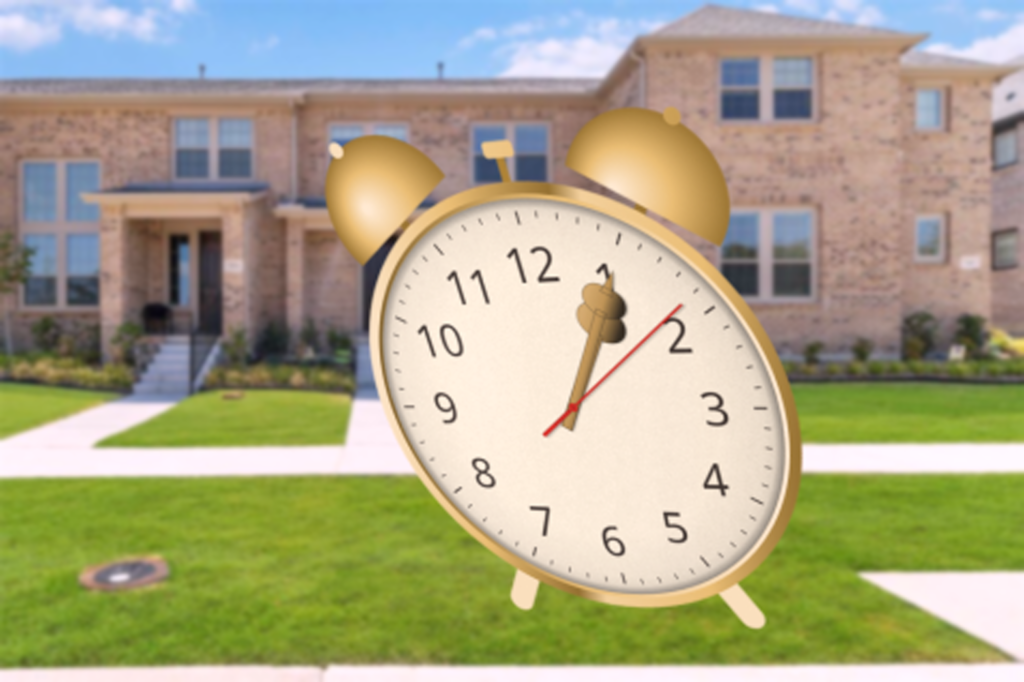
1 h 05 min 09 s
